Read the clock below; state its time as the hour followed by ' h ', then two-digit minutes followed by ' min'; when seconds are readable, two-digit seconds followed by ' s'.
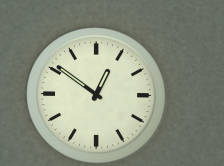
12 h 51 min
